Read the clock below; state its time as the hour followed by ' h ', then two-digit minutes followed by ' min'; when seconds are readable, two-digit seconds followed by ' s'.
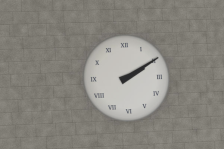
2 h 10 min
